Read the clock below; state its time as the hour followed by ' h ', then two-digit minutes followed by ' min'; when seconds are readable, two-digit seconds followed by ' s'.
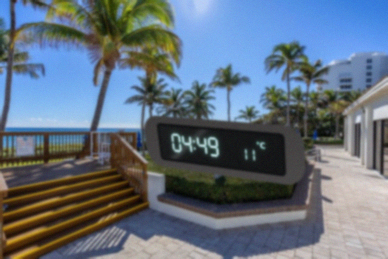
4 h 49 min
